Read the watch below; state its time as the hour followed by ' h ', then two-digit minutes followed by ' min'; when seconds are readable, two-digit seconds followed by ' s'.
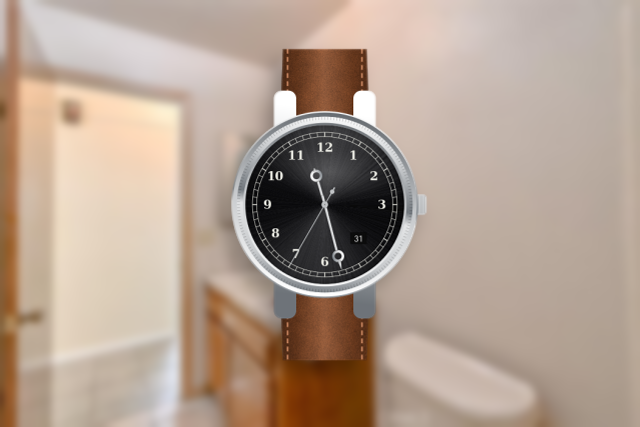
11 h 27 min 35 s
